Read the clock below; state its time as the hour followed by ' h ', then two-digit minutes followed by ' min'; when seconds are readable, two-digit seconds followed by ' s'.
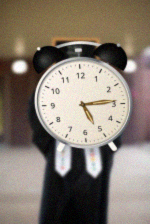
5 h 14 min
